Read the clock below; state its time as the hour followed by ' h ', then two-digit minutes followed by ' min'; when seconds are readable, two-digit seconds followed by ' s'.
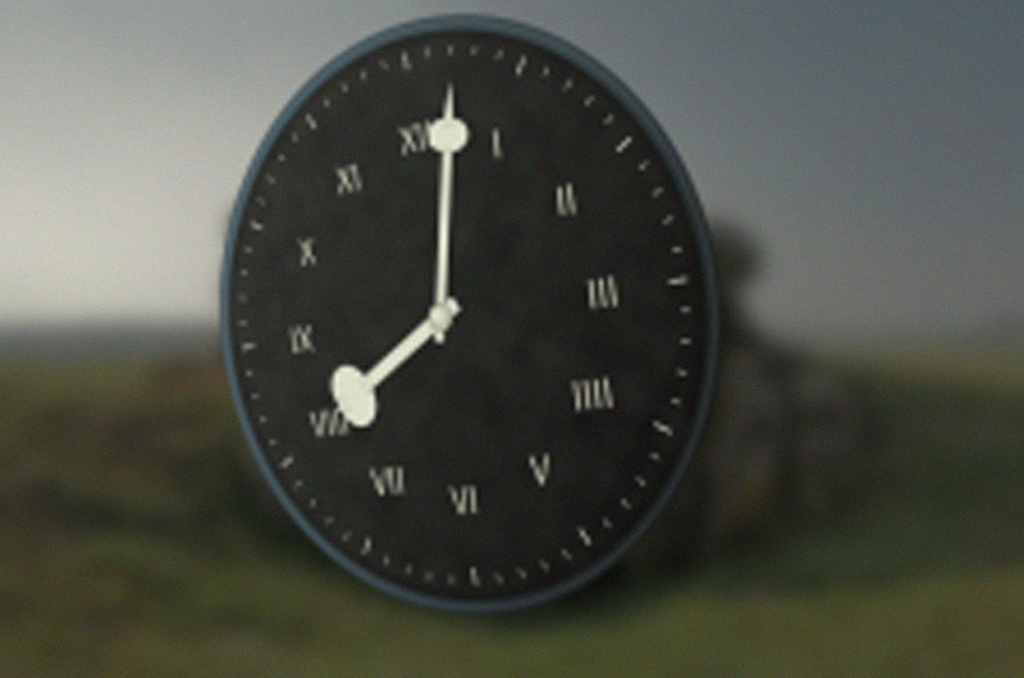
8 h 02 min
